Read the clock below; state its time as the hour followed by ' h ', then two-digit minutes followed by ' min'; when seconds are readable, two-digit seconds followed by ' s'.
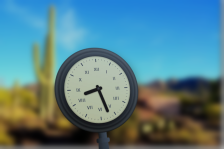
8 h 27 min
